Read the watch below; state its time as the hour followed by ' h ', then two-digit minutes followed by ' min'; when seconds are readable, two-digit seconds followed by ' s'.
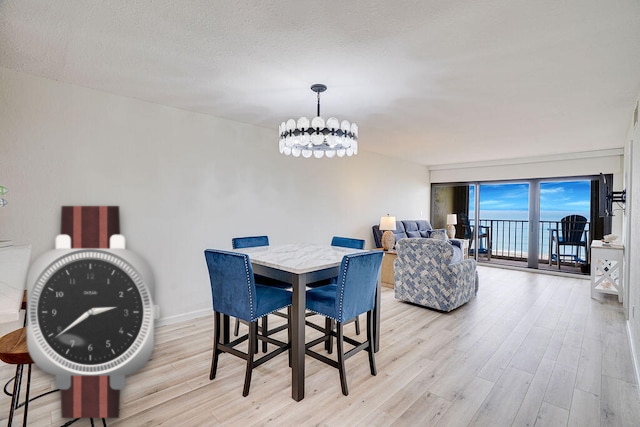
2 h 39 min
